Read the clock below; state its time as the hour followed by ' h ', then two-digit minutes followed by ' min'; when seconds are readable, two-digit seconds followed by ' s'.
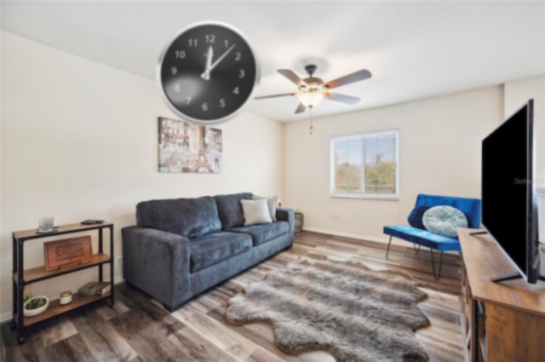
12 h 07 min
